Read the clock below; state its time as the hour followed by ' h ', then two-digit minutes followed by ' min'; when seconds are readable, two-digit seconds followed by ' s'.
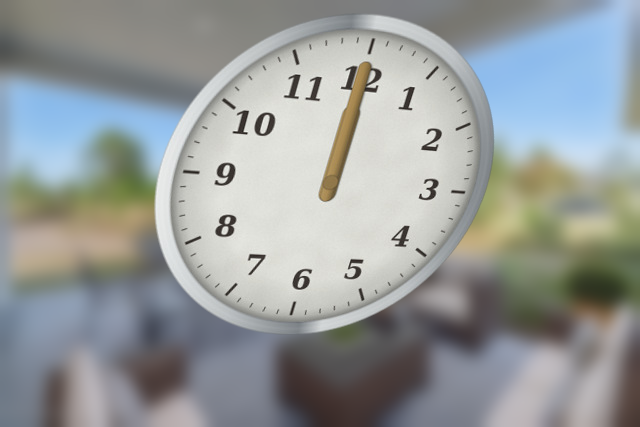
12 h 00 min
